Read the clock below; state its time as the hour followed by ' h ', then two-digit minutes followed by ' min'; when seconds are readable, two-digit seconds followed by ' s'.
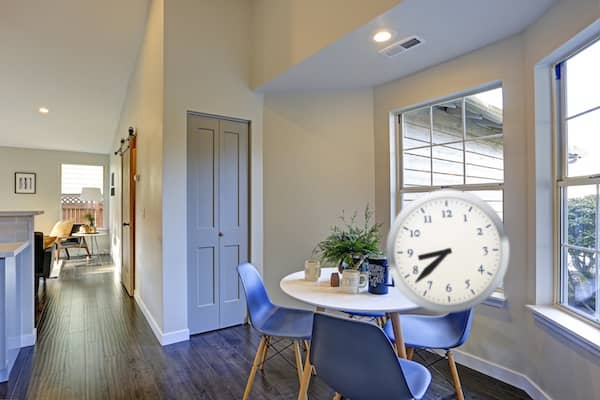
8 h 38 min
